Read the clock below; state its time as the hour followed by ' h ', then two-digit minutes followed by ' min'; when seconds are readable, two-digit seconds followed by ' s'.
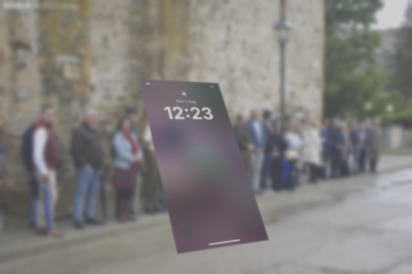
12 h 23 min
